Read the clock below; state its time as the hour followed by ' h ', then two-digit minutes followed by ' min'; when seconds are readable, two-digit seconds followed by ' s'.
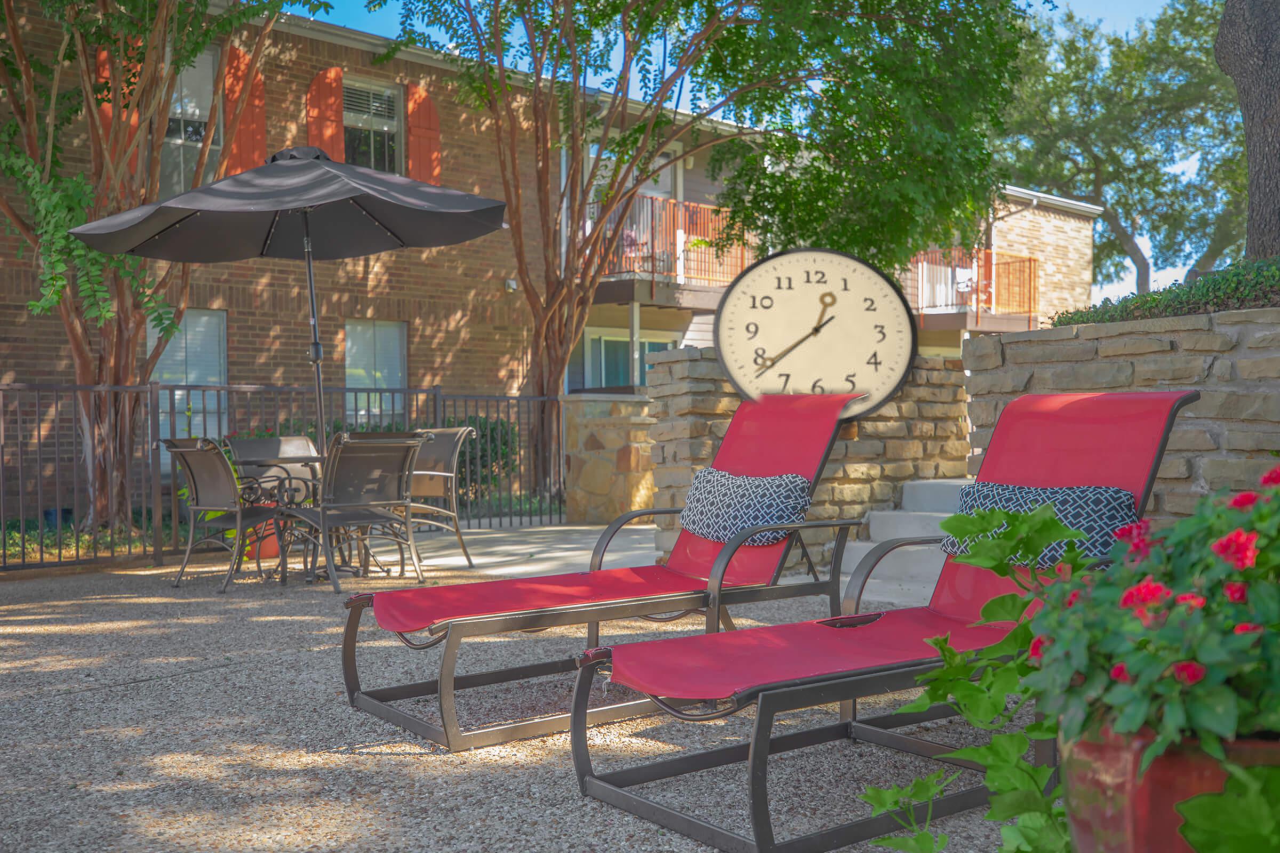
12 h 38 min 38 s
